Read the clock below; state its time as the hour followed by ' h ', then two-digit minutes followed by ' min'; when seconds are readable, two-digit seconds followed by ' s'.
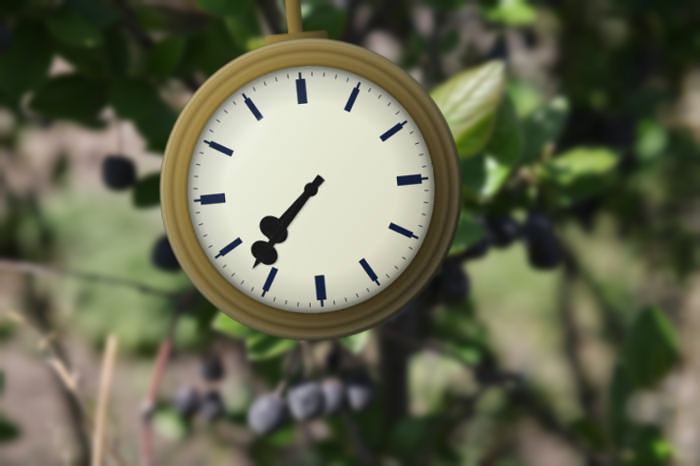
7 h 37 min
